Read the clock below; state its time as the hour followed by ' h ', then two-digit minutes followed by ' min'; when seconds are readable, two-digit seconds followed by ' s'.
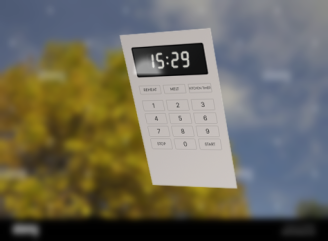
15 h 29 min
